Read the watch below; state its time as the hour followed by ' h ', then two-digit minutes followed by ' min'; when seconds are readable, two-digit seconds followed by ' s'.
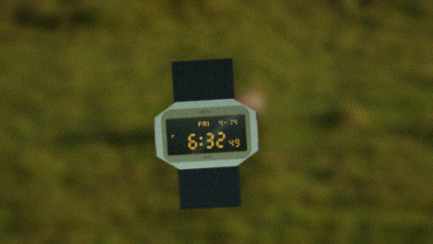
6 h 32 min
